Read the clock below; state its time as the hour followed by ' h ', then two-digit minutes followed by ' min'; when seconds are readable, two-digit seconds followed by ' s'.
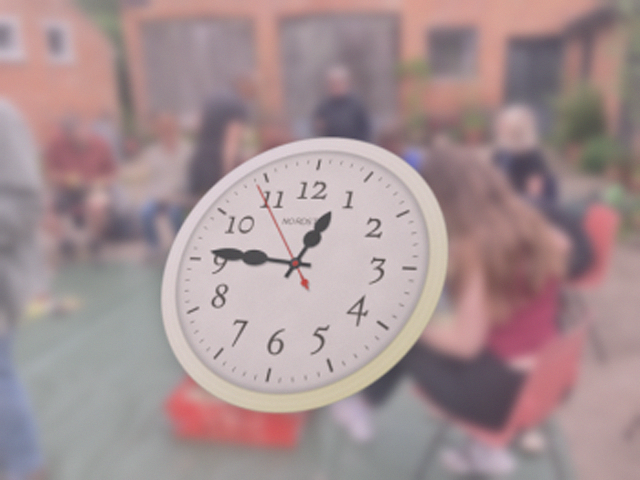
12 h 45 min 54 s
